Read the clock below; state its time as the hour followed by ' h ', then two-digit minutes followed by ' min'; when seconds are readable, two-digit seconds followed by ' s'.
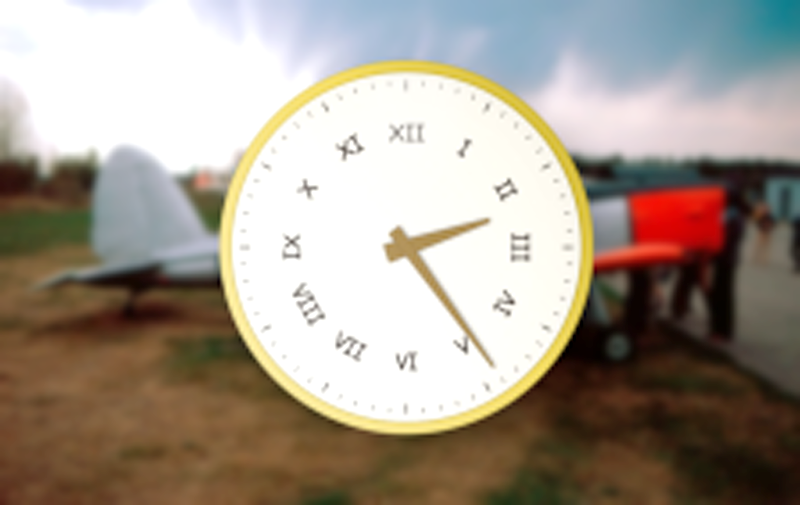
2 h 24 min
